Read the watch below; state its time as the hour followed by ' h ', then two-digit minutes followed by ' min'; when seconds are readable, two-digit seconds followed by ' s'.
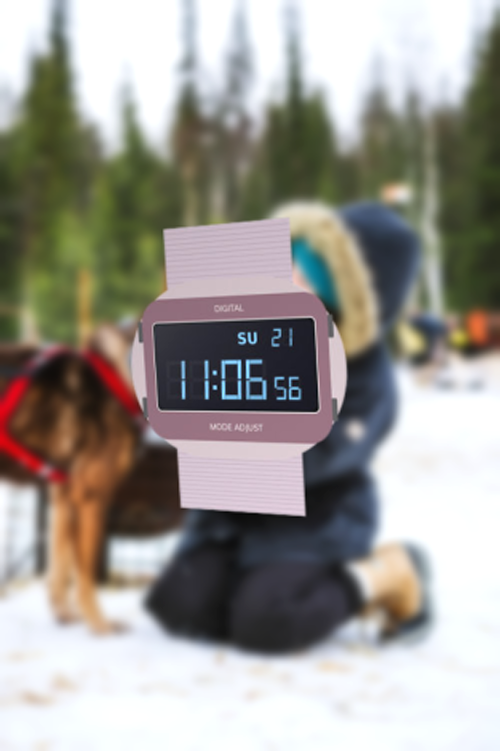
11 h 06 min 56 s
